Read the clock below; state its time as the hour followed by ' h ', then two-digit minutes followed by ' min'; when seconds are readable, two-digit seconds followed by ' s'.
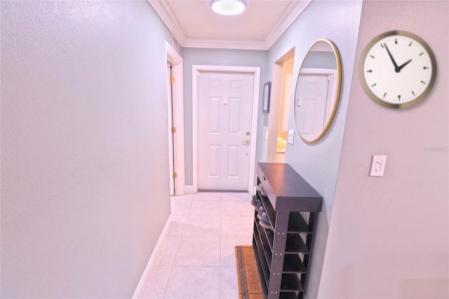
1 h 56 min
